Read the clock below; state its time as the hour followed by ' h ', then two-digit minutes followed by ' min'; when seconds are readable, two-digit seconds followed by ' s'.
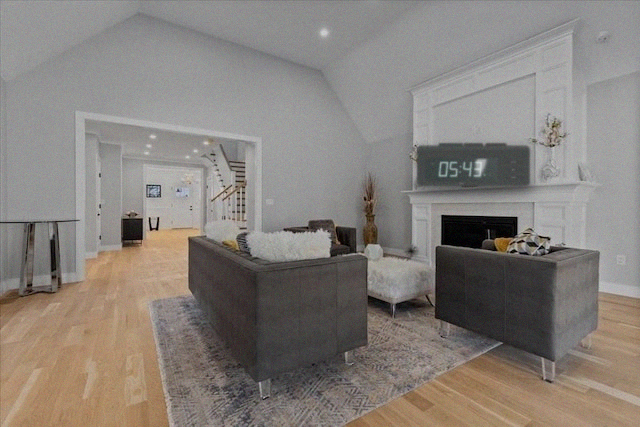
5 h 43 min
